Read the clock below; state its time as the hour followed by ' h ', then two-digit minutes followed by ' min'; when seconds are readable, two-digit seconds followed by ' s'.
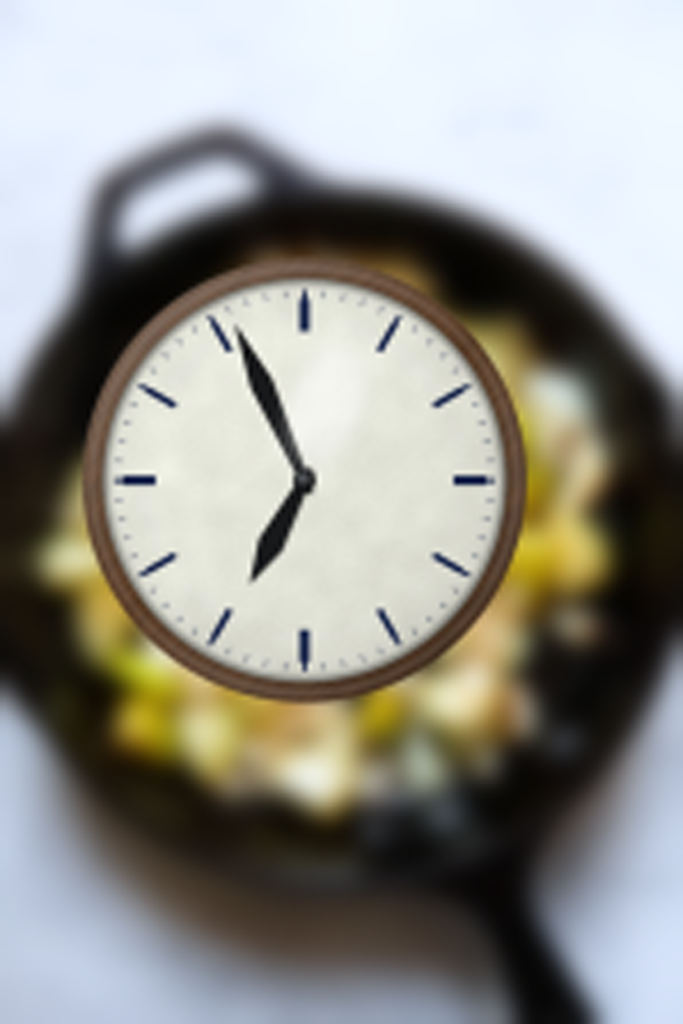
6 h 56 min
